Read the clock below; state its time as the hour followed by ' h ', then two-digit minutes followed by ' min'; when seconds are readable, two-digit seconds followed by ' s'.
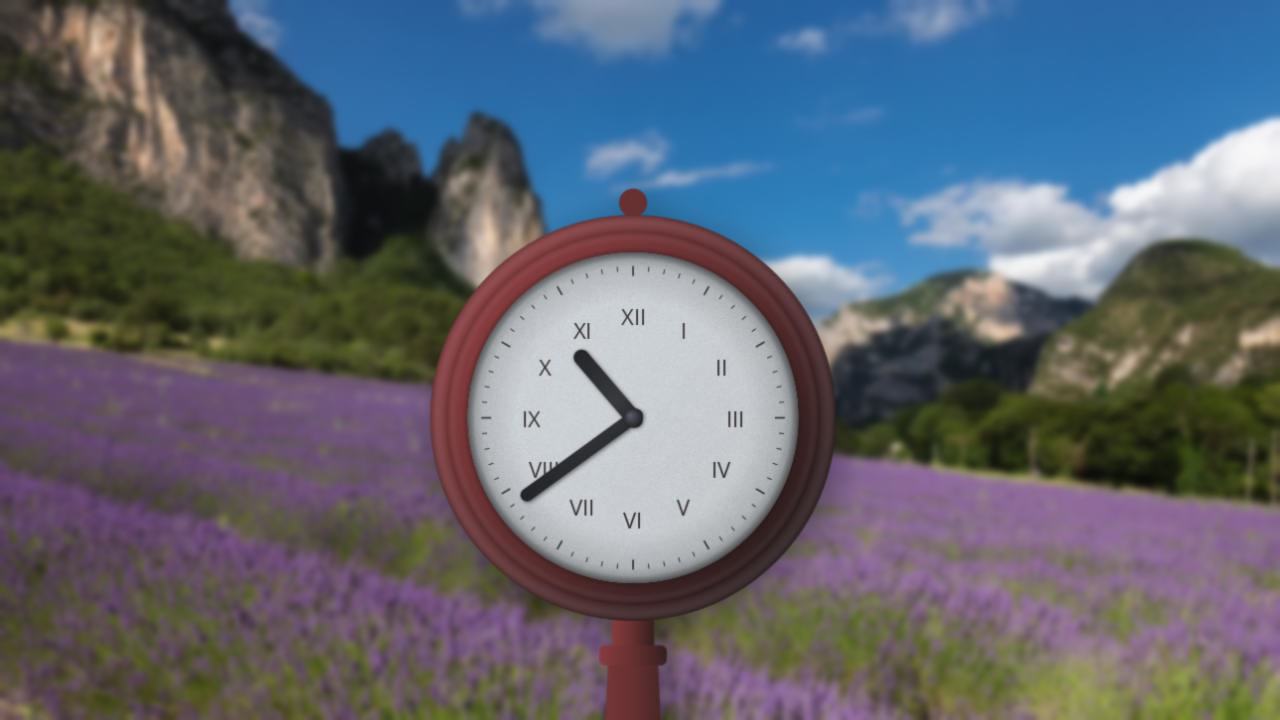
10 h 39 min
